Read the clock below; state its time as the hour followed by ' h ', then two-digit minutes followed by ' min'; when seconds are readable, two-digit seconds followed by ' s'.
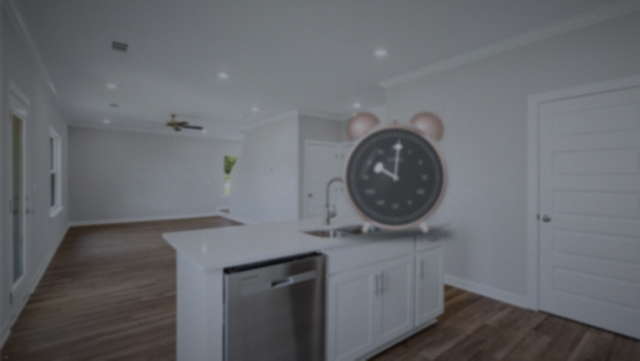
10 h 01 min
